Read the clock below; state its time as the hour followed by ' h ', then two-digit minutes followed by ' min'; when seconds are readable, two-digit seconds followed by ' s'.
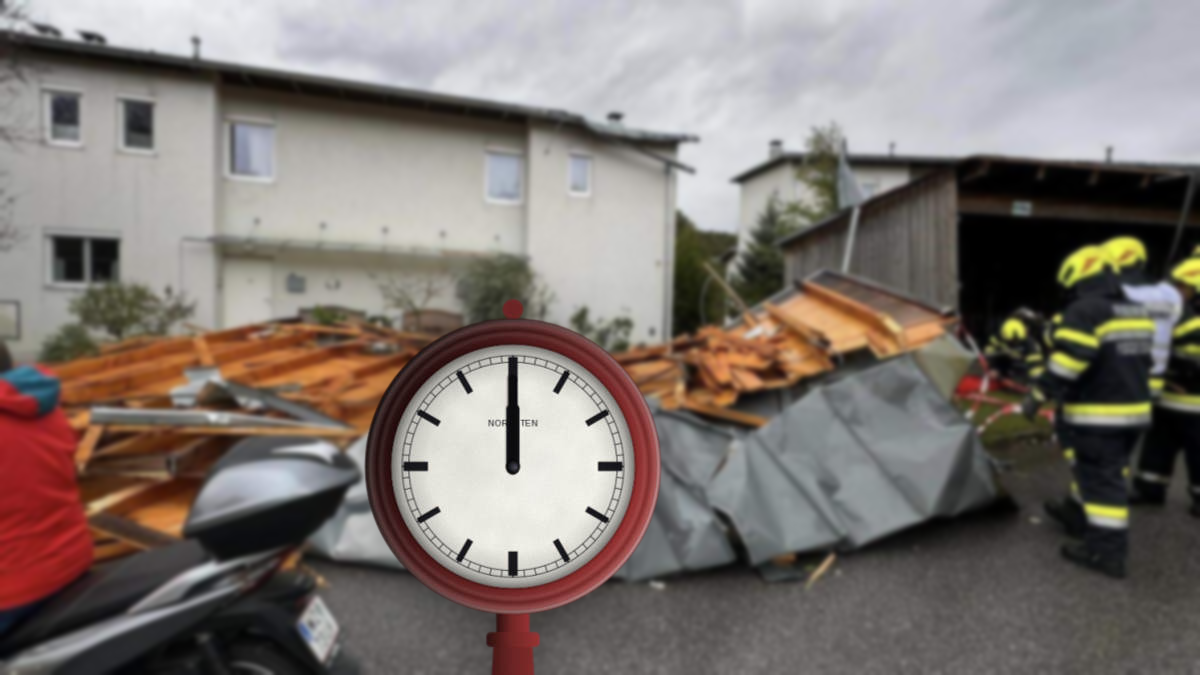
12 h 00 min
